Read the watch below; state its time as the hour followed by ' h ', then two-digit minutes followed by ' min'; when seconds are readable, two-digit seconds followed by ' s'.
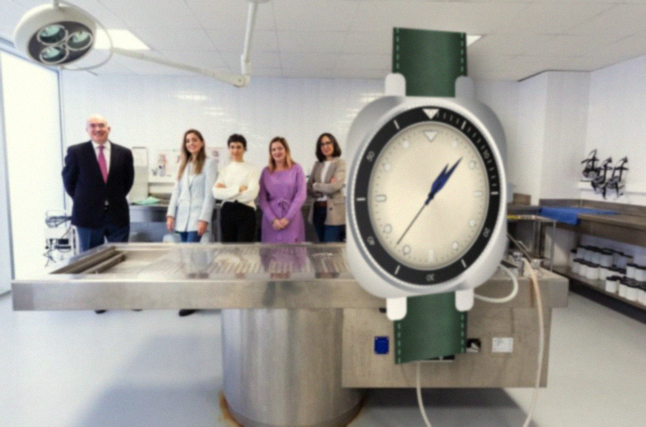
1 h 07 min 37 s
